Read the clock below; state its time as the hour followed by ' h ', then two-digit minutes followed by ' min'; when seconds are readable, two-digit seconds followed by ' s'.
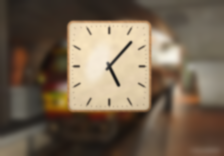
5 h 07 min
